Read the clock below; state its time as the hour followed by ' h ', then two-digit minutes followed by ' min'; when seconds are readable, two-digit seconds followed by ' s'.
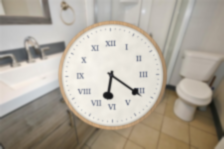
6 h 21 min
